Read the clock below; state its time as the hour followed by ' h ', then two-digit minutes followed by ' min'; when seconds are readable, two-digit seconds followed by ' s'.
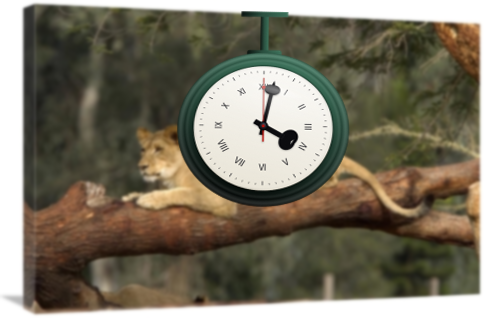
4 h 02 min 00 s
